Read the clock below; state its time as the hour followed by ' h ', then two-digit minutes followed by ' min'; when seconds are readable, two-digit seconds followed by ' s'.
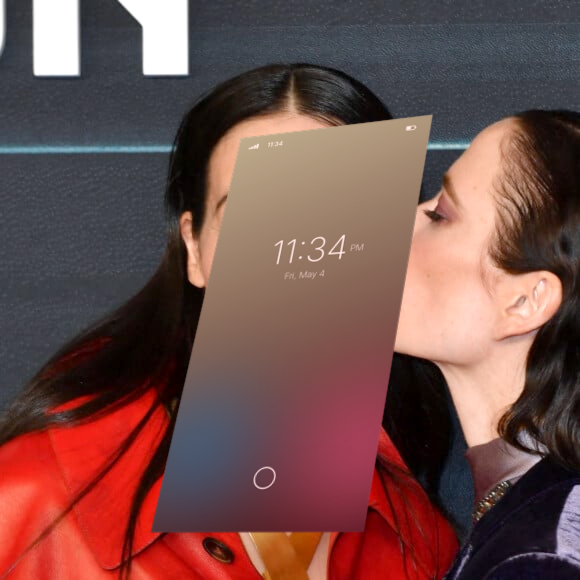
11 h 34 min
